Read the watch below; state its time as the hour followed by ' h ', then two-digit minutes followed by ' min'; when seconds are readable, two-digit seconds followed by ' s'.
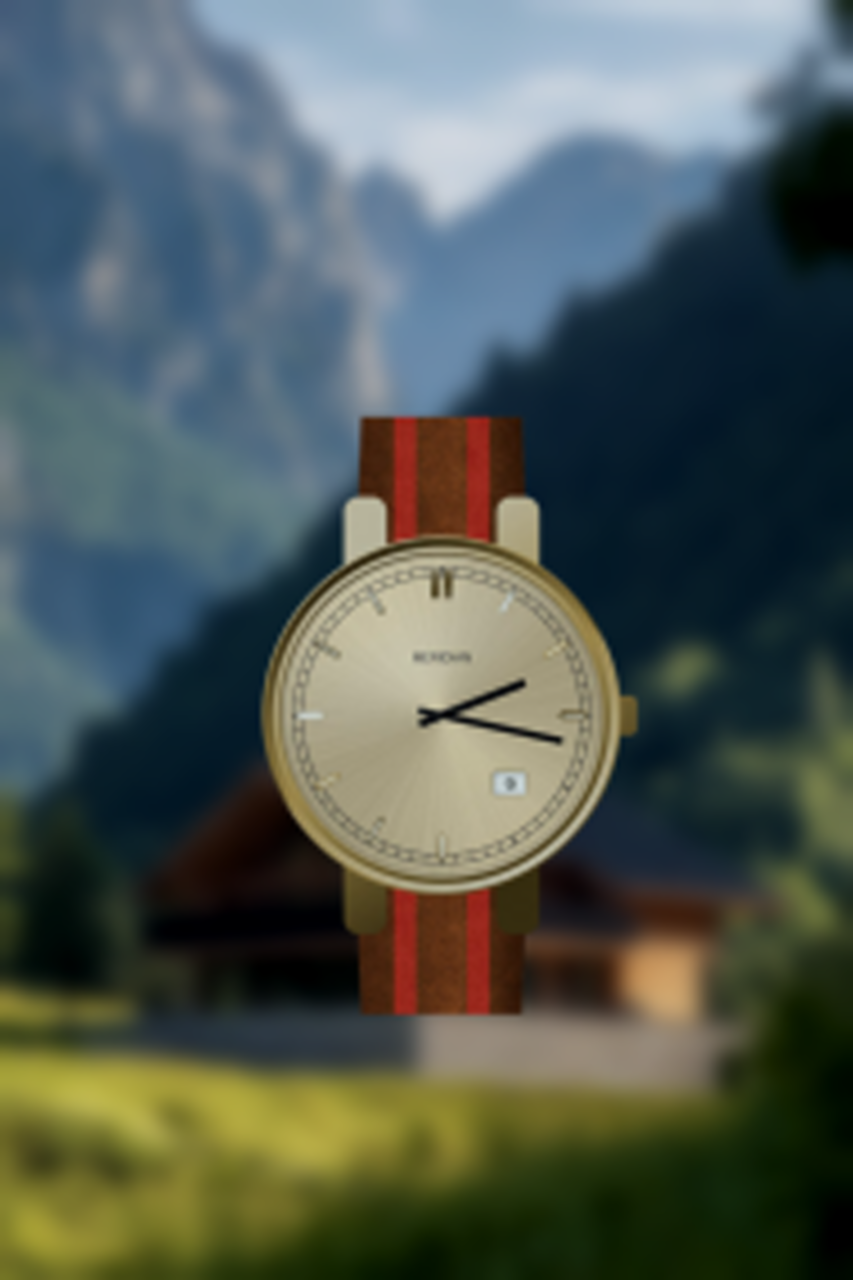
2 h 17 min
